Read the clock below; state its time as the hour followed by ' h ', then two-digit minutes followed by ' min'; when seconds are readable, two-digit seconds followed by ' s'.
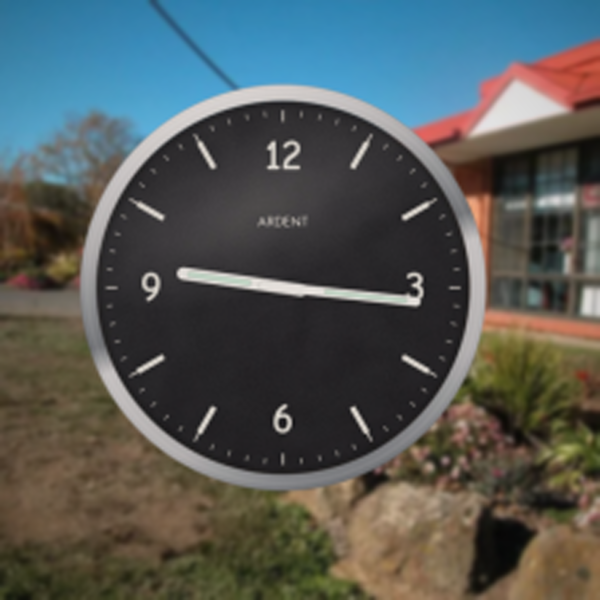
9 h 16 min
